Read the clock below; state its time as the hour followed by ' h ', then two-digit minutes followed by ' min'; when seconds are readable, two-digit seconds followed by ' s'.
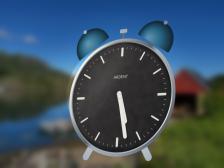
5 h 28 min
